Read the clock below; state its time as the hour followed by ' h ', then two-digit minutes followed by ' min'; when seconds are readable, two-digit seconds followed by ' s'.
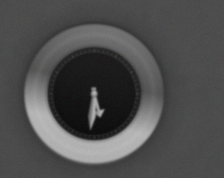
5 h 31 min
